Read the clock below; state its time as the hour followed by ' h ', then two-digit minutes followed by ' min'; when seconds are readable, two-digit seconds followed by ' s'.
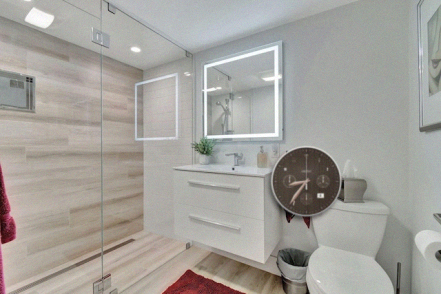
8 h 36 min
